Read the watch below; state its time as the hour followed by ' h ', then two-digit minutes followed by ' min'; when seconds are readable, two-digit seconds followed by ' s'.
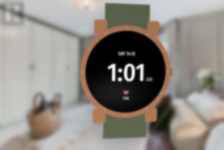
1 h 01 min
